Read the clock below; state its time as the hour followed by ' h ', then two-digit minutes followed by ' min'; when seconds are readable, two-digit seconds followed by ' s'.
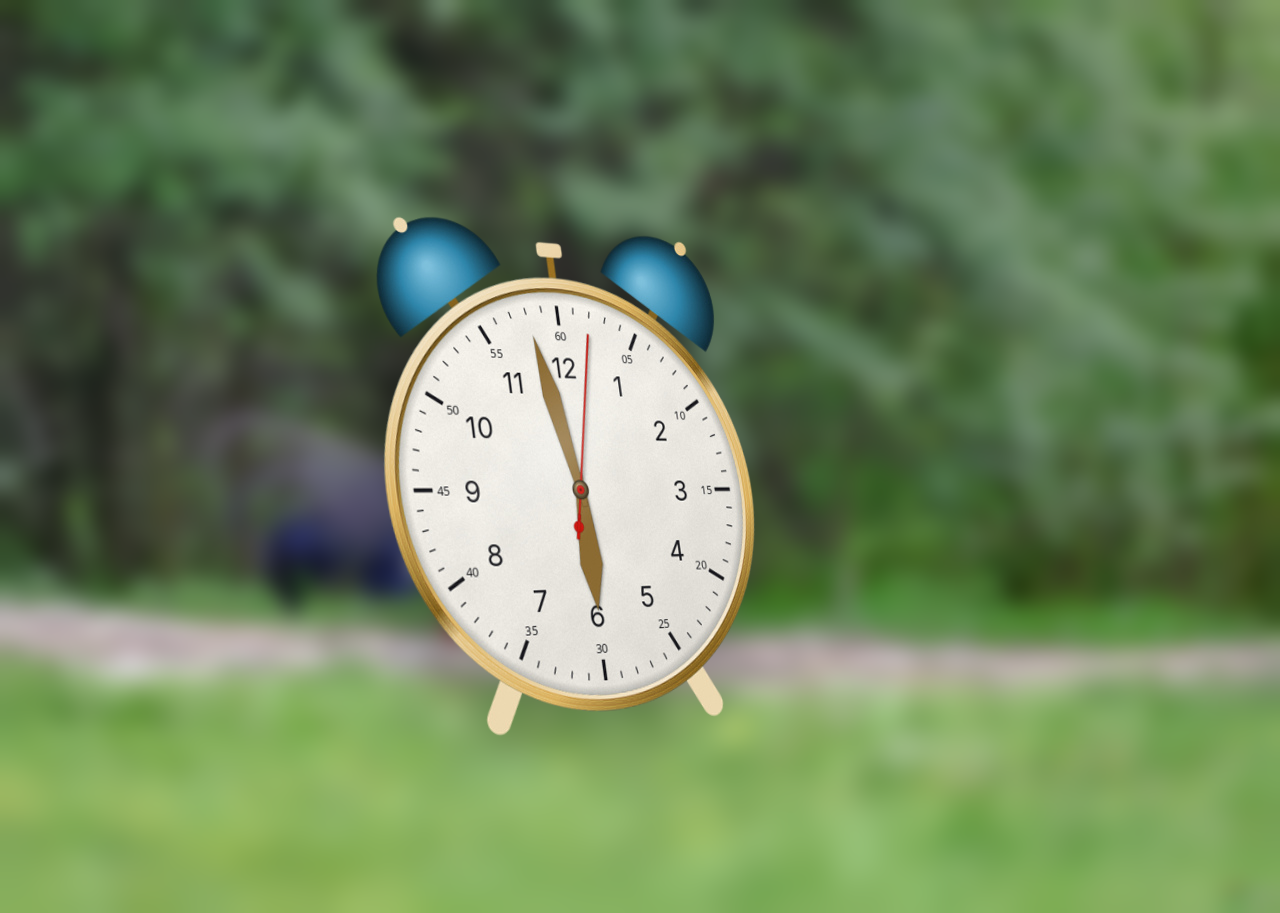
5 h 58 min 02 s
